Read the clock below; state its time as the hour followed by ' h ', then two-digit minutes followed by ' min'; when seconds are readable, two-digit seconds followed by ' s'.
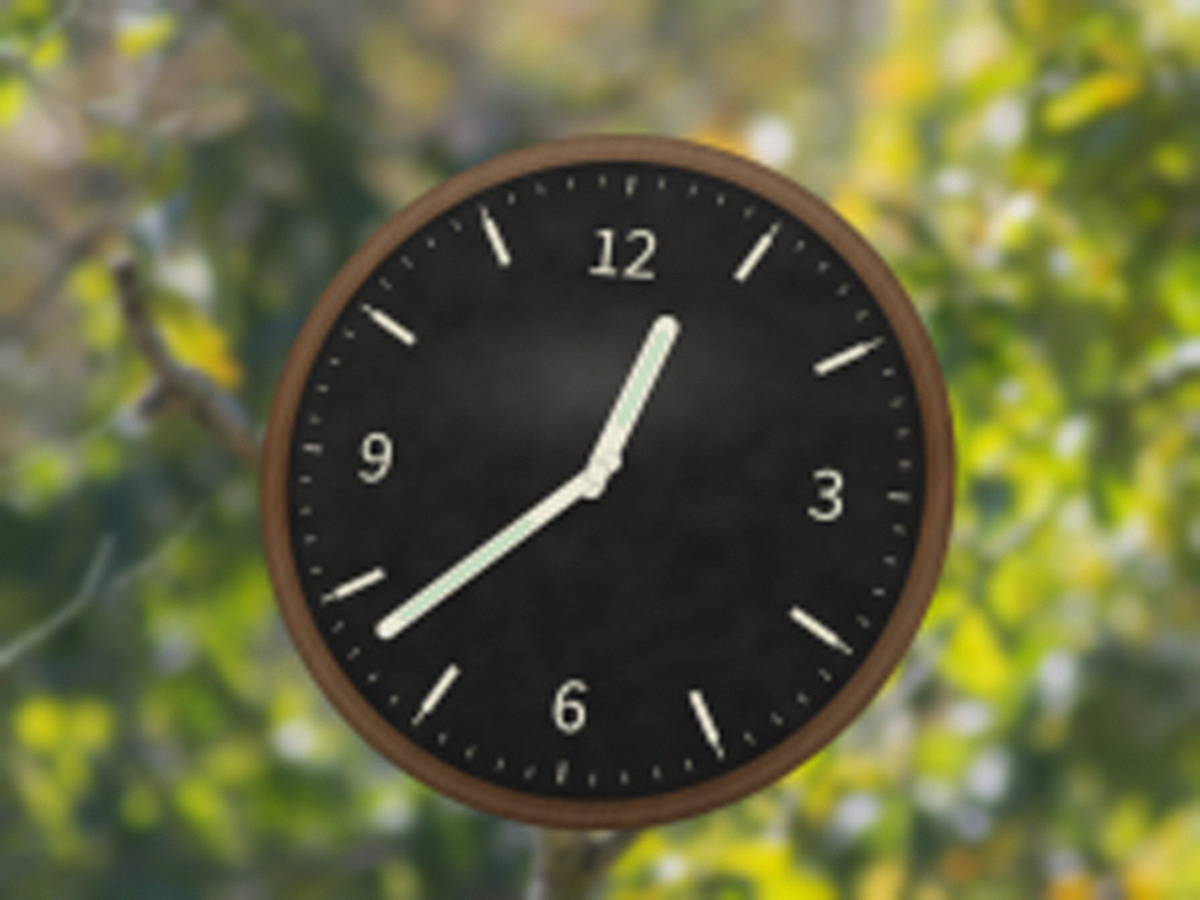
12 h 38 min
